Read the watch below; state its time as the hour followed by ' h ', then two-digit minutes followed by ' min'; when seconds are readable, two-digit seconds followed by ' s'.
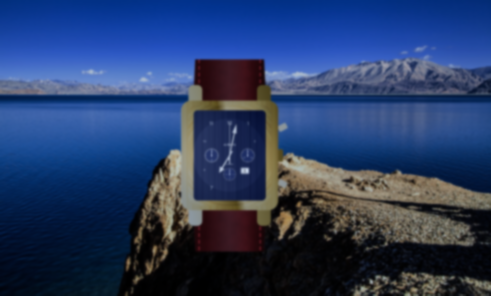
7 h 02 min
